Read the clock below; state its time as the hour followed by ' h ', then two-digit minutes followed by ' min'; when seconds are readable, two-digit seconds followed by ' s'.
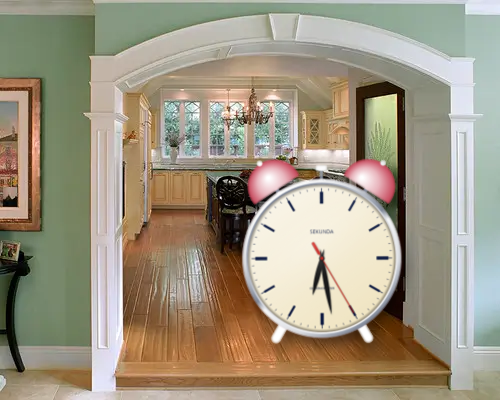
6 h 28 min 25 s
